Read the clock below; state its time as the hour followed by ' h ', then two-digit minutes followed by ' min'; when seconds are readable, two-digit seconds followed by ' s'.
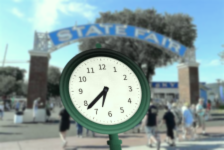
6 h 38 min
